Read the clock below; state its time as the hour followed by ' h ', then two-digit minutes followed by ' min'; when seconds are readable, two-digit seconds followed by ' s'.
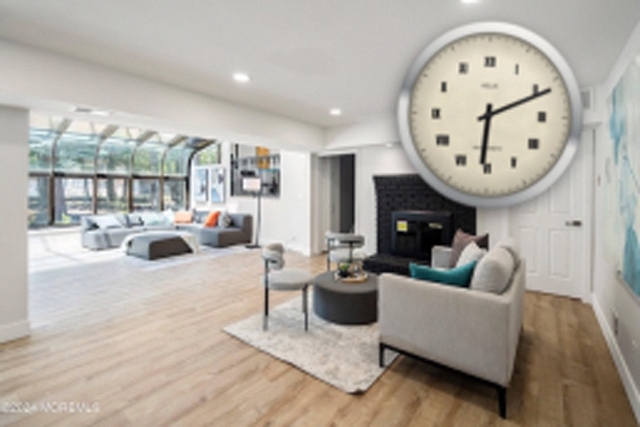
6 h 11 min
